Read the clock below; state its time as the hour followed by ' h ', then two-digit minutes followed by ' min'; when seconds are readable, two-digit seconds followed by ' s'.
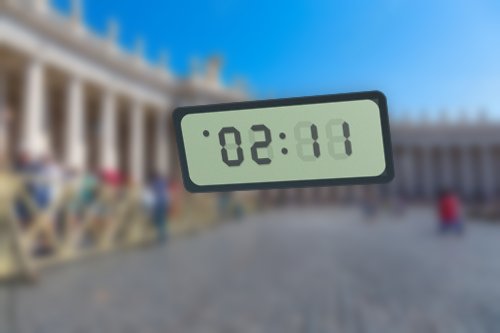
2 h 11 min
